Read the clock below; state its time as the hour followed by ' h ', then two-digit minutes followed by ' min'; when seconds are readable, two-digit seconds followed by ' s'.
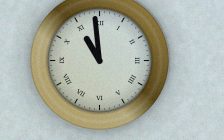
10 h 59 min
